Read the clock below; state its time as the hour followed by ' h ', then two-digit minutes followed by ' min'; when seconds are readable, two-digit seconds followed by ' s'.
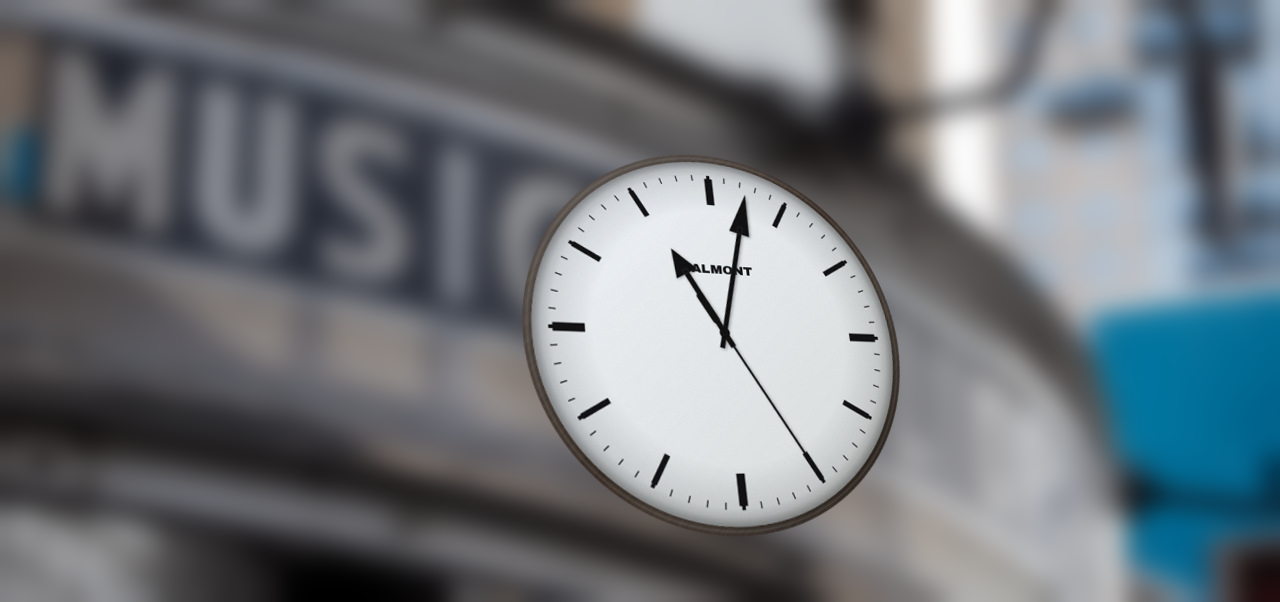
11 h 02 min 25 s
